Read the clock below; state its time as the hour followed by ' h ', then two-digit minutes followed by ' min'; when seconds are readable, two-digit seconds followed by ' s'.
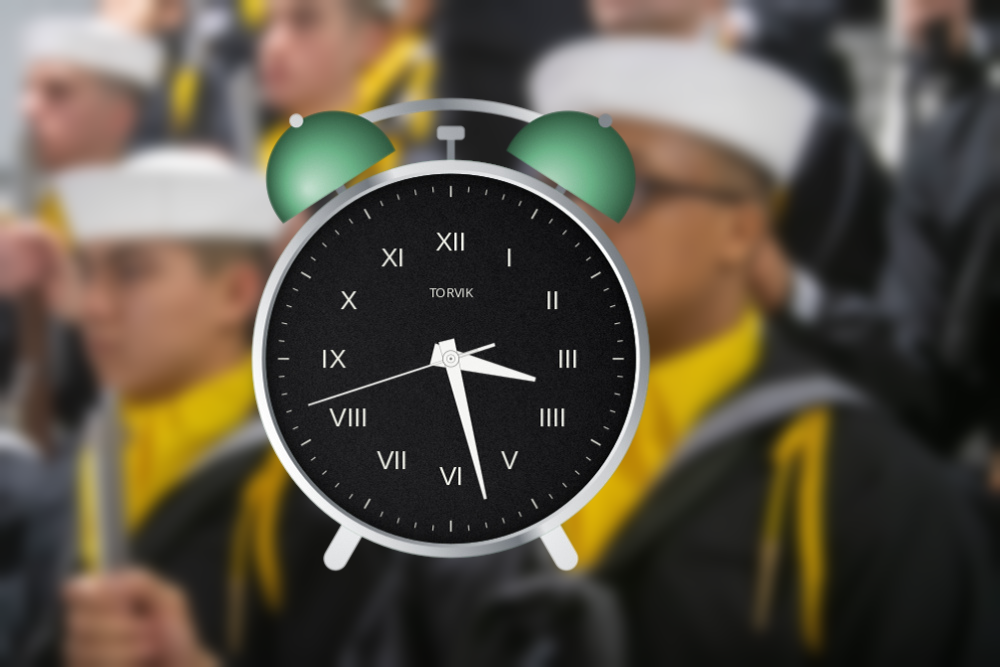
3 h 27 min 42 s
